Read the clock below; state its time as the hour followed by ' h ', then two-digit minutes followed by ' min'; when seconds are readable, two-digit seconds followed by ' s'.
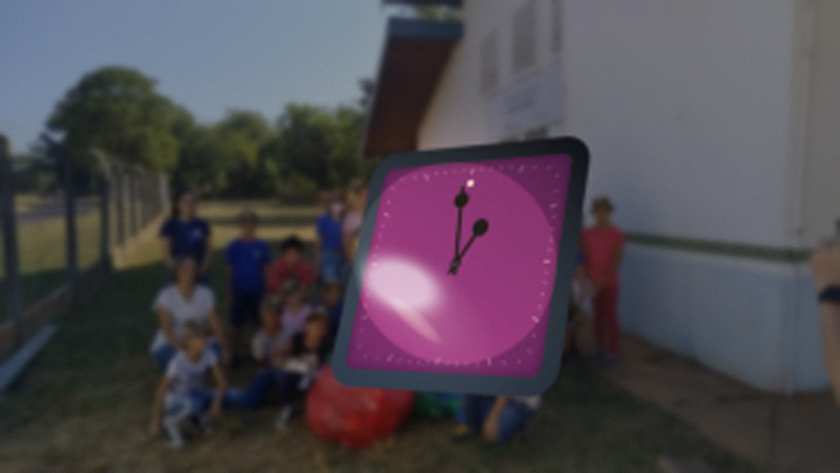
12 h 59 min
